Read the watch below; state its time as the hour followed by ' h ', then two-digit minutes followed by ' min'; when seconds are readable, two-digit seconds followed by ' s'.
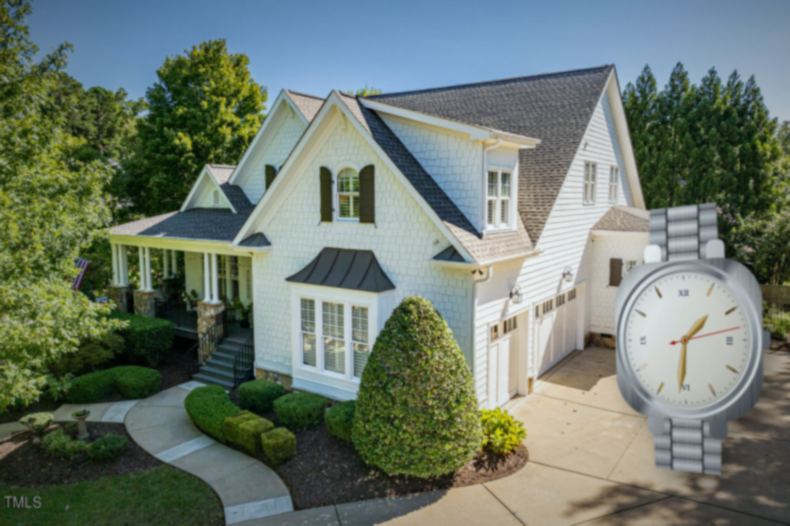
1 h 31 min 13 s
